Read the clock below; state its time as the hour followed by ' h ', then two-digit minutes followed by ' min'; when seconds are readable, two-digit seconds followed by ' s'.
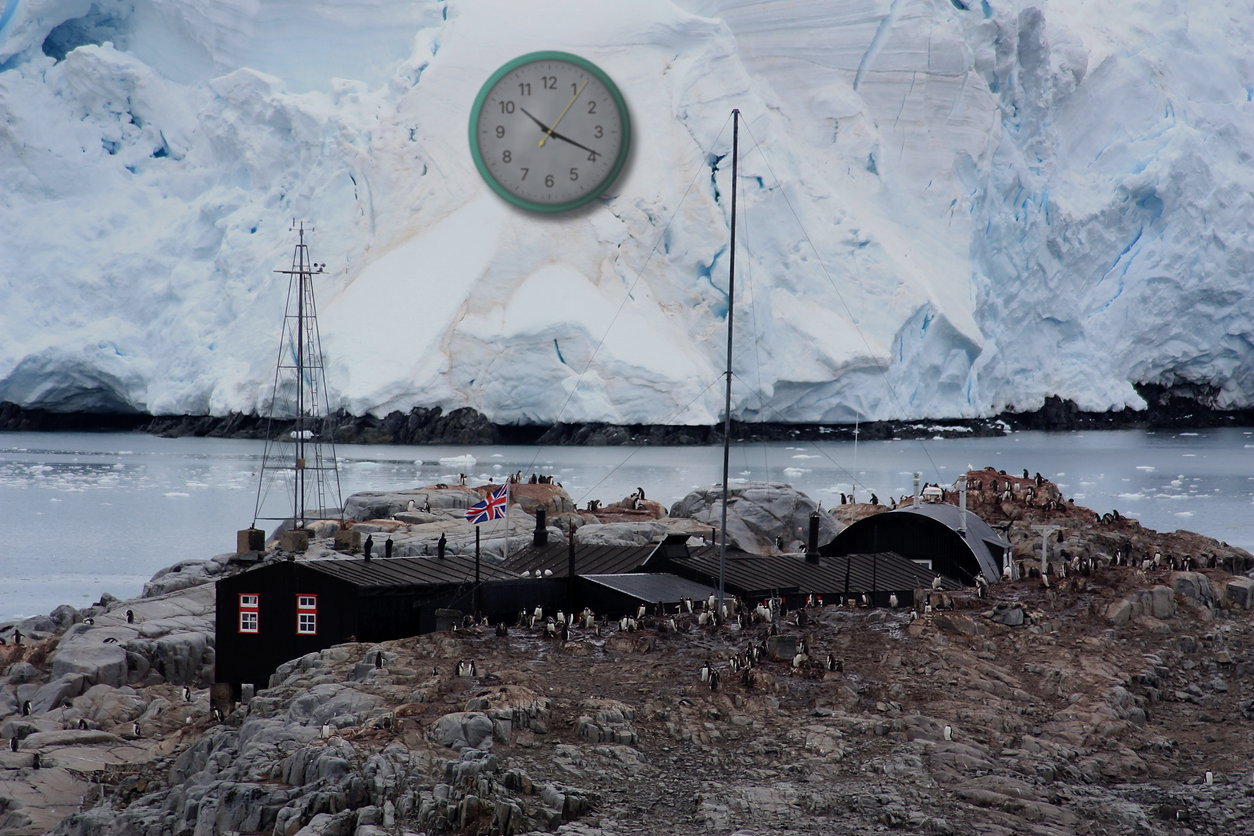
10 h 19 min 06 s
